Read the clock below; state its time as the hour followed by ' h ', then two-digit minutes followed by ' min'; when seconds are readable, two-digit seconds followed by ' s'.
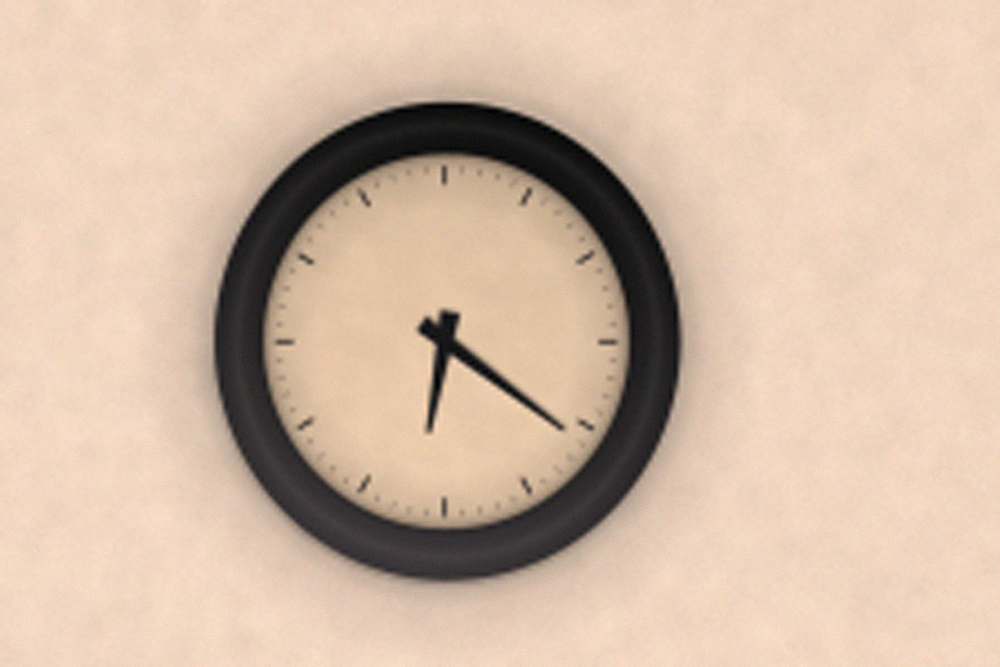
6 h 21 min
